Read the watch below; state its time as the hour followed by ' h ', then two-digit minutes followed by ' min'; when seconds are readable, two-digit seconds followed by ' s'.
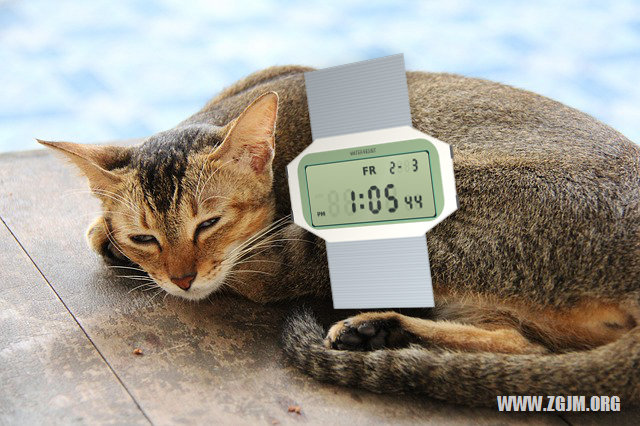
1 h 05 min 44 s
